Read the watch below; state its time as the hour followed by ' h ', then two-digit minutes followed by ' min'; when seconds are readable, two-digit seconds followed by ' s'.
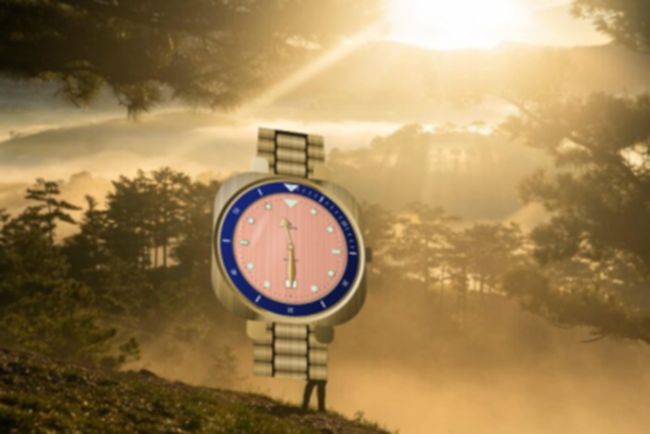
11 h 30 min
